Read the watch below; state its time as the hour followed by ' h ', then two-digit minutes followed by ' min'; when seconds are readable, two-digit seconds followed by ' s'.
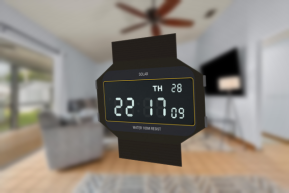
22 h 17 min 09 s
